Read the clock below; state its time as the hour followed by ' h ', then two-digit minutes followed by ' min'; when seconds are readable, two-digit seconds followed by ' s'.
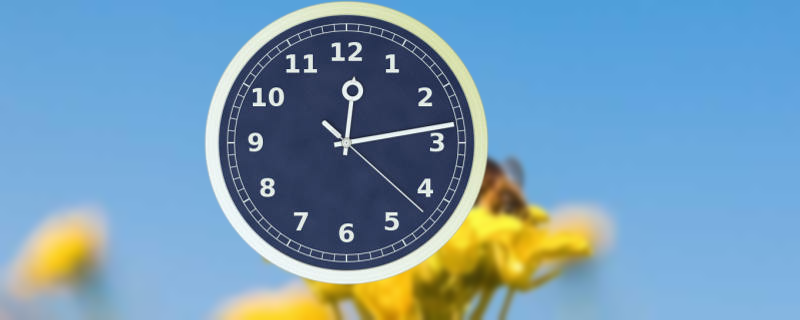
12 h 13 min 22 s
